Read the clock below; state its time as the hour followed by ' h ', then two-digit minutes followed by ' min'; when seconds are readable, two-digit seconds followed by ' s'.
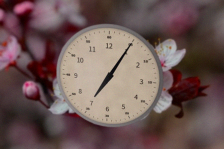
7 h 05 min
